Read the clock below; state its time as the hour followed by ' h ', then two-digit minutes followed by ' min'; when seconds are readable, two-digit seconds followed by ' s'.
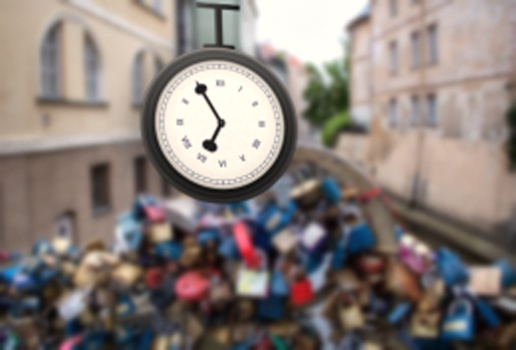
6 h 55 min
